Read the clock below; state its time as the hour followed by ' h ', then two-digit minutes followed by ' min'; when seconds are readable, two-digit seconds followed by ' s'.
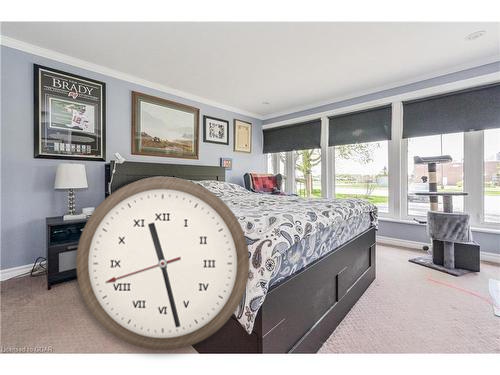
11 h 27 min 42 s
